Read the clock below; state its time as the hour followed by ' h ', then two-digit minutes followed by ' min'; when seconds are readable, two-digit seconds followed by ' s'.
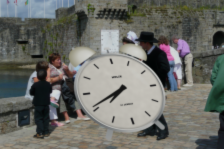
7 h 41 min
